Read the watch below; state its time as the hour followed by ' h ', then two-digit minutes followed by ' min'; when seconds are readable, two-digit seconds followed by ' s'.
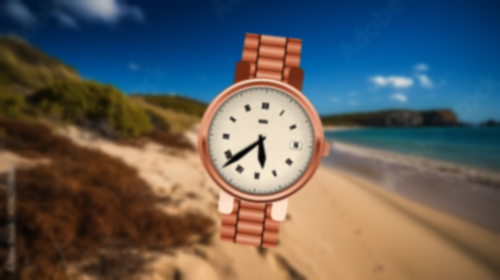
5 h 38 min
